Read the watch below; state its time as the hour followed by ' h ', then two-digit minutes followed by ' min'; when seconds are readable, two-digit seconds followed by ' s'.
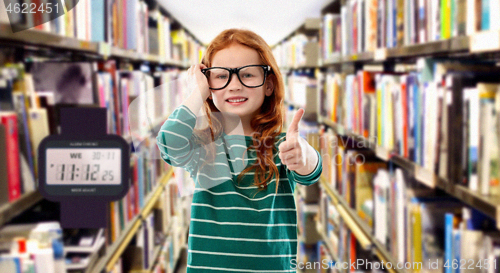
11 h 12 min
